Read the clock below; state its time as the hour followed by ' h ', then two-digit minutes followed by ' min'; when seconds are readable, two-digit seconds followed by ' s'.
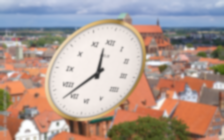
11 h 37 min
